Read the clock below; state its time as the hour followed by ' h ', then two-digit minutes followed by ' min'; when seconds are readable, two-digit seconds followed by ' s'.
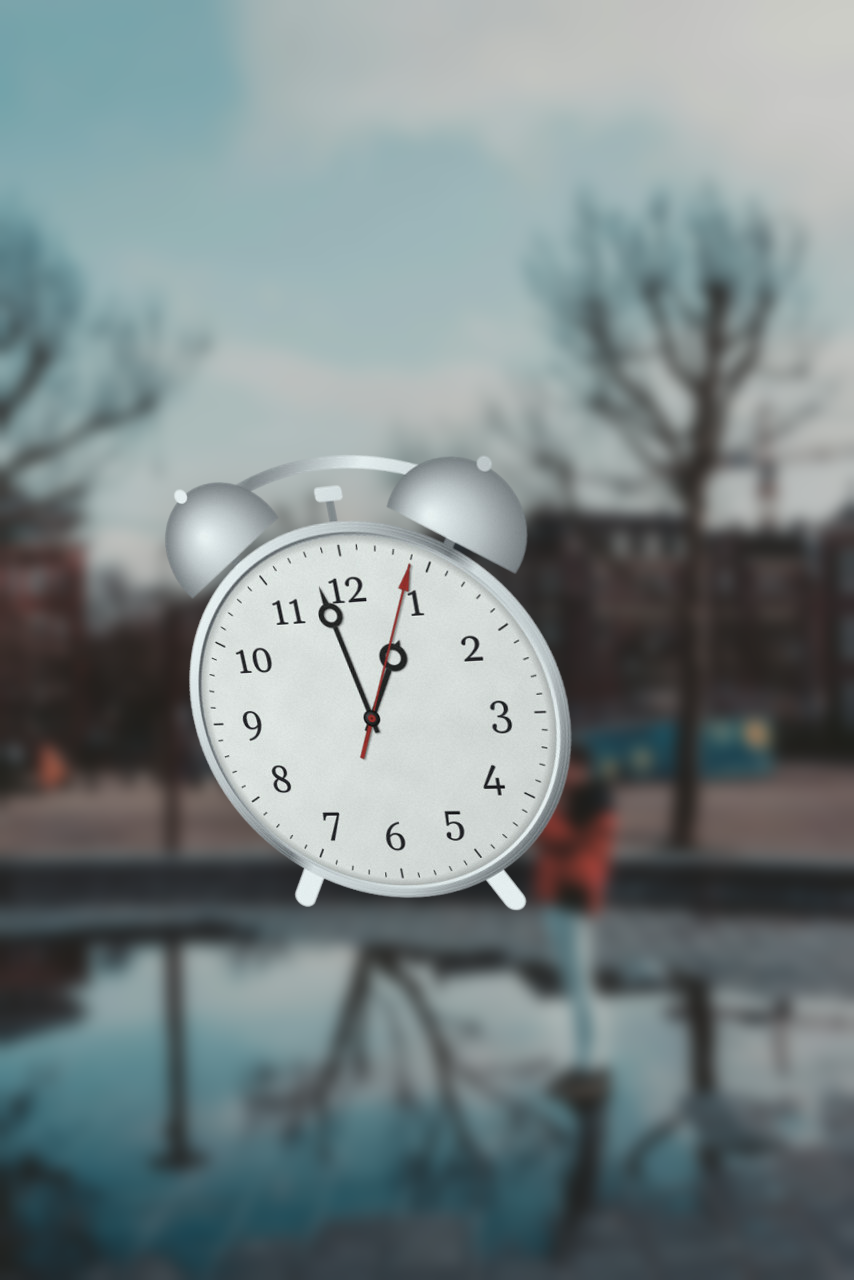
12 h 58 min 04 s
